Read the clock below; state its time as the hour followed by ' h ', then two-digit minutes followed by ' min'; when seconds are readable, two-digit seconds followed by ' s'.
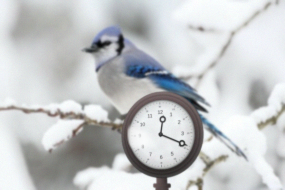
12 h 19 min
